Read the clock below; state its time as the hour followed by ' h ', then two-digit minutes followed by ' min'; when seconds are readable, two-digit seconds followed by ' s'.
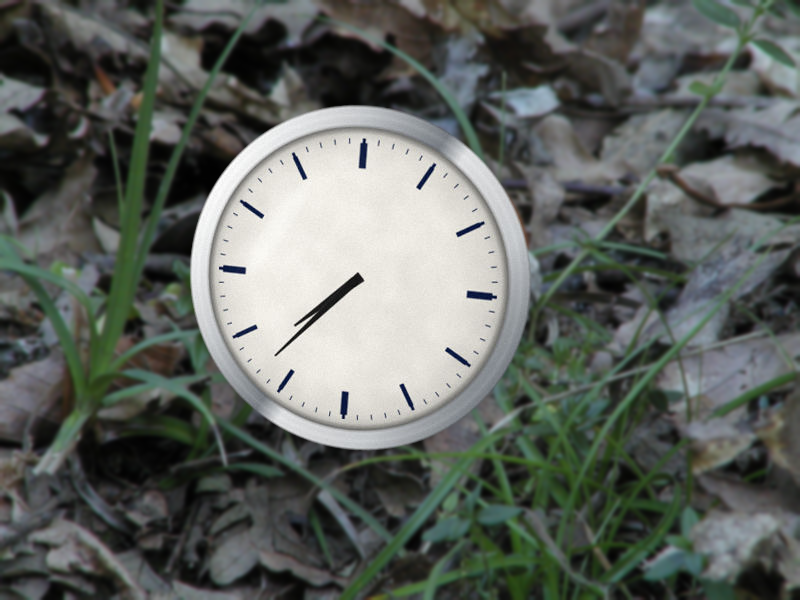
7 h 37 min
